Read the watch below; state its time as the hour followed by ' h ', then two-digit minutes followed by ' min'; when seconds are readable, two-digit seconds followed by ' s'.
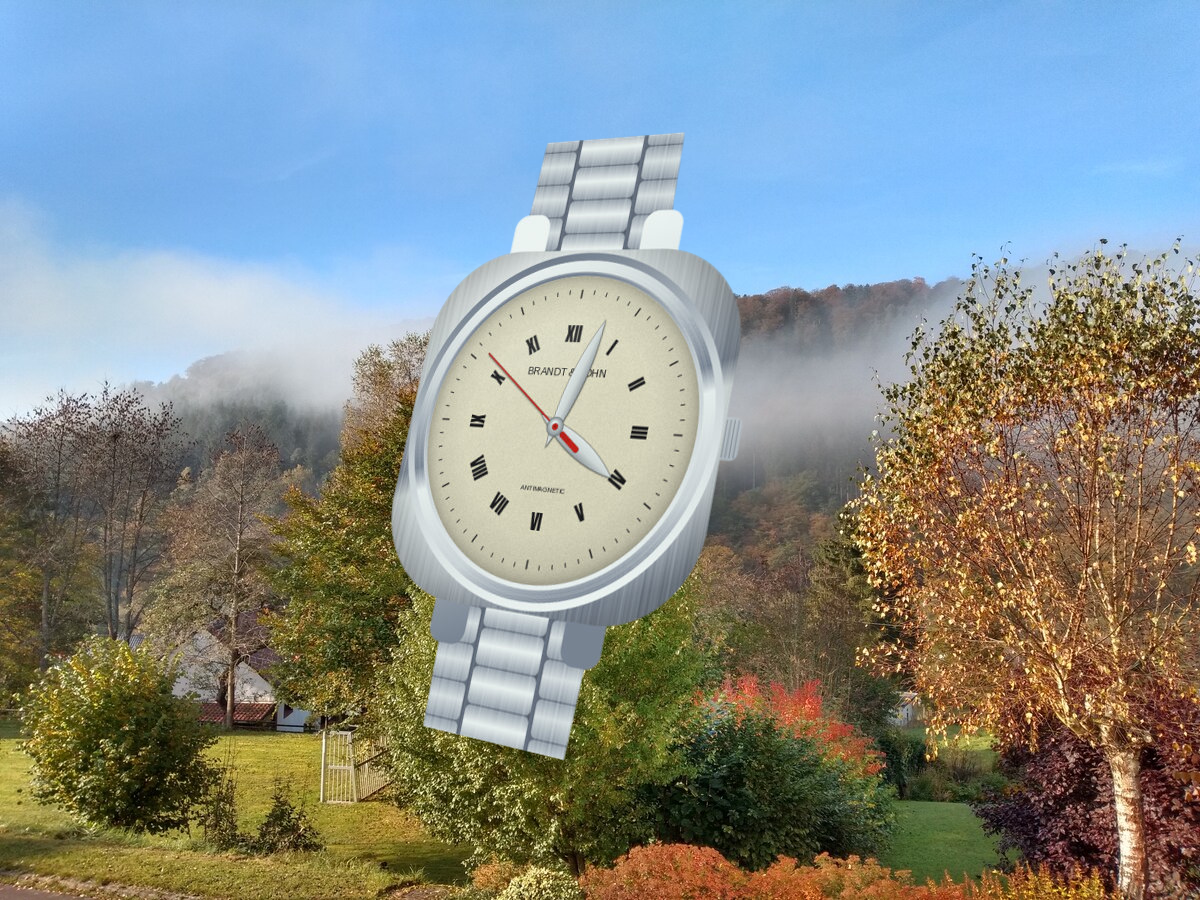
4 h 02 min 51 s
